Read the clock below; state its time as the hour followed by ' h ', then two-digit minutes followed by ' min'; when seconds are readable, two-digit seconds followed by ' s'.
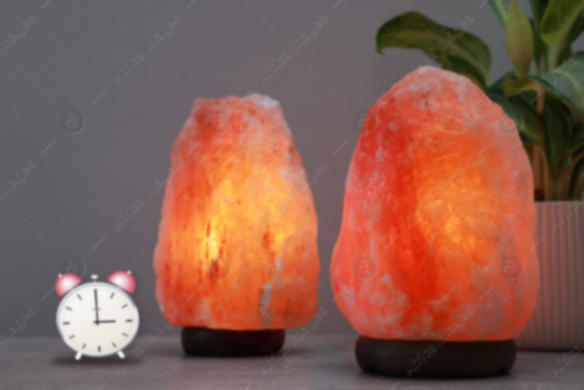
3 h 00 min
